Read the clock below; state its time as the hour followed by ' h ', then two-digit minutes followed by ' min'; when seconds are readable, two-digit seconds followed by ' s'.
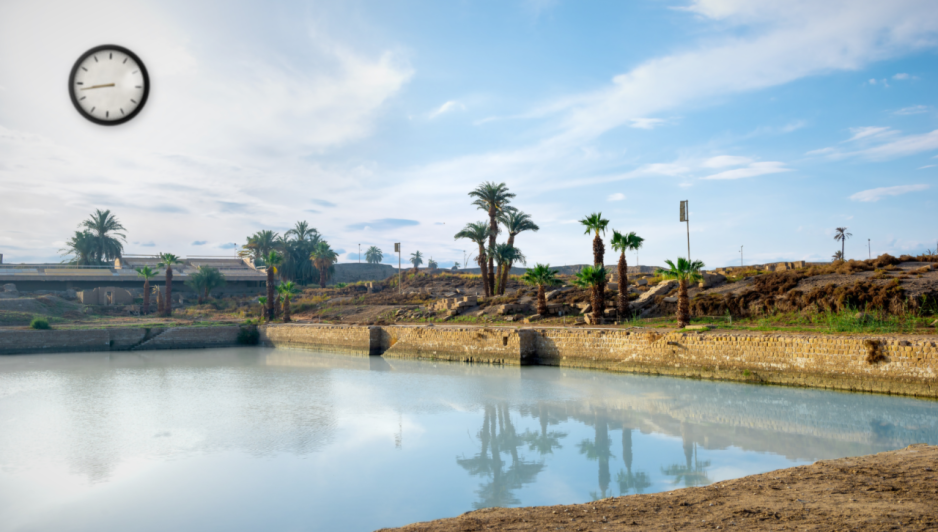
8 h 43 min
